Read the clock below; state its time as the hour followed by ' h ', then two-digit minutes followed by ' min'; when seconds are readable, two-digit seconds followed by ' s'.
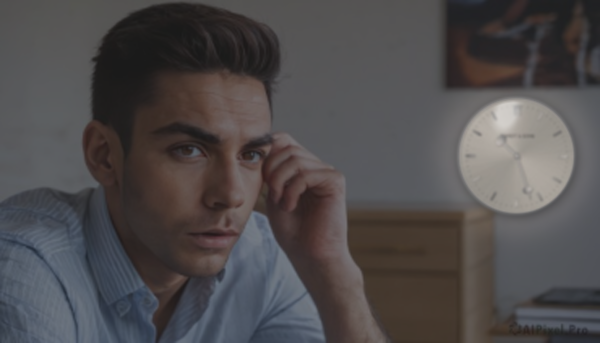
10 h 27 min
